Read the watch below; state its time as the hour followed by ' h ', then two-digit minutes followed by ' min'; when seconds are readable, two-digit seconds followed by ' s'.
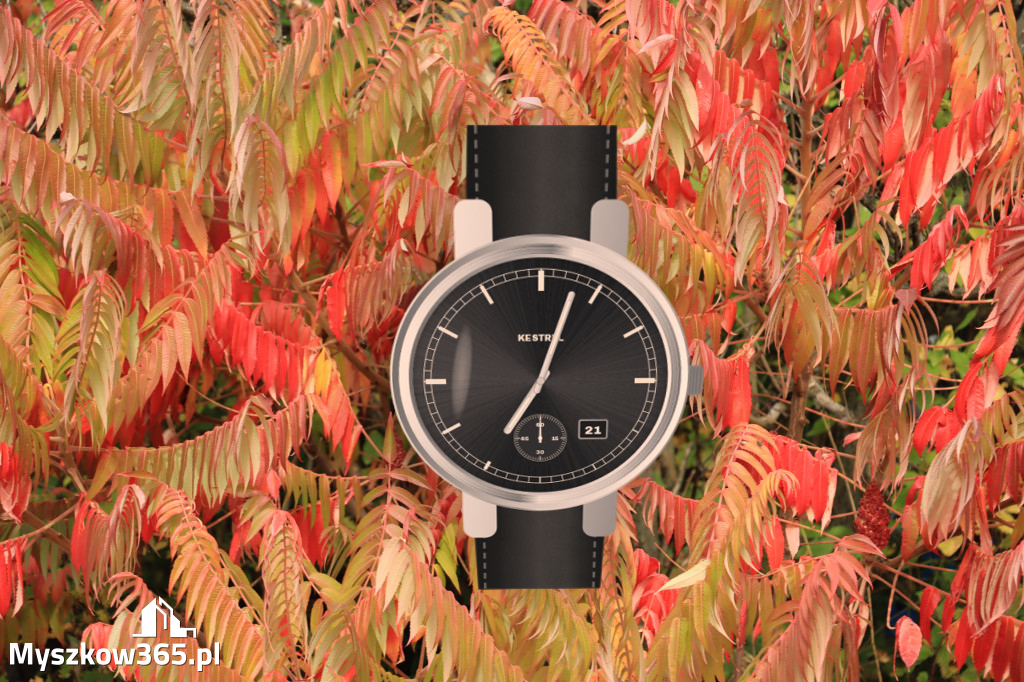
7 h 03 min
